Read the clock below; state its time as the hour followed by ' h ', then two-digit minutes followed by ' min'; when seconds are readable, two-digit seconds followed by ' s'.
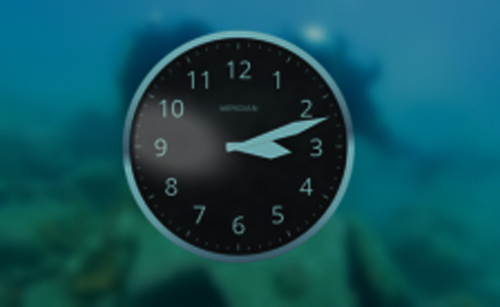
3 h 12 min
